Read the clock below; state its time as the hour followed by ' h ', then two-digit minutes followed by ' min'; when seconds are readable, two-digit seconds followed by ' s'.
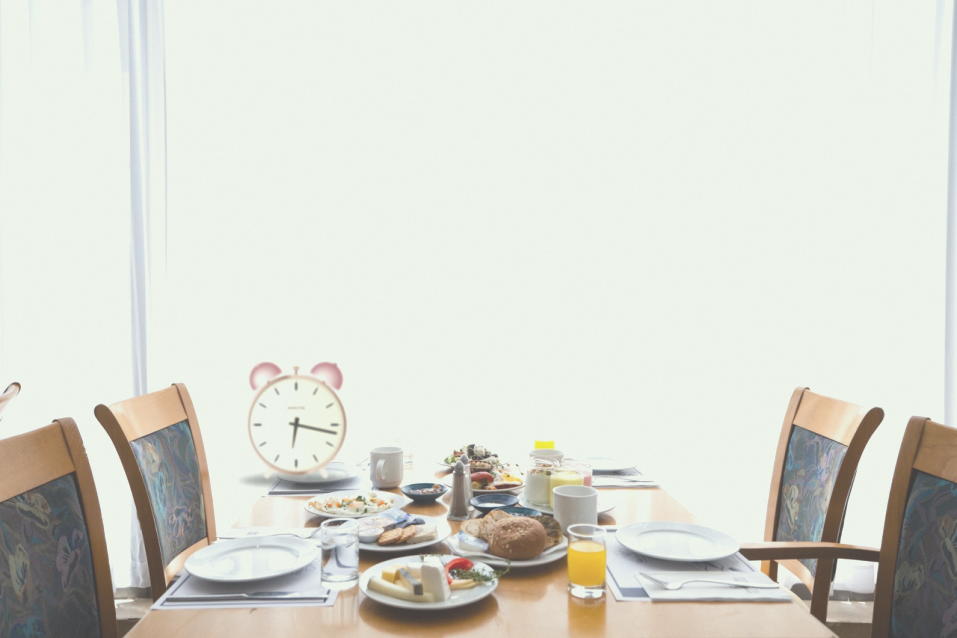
6 h 17 min
